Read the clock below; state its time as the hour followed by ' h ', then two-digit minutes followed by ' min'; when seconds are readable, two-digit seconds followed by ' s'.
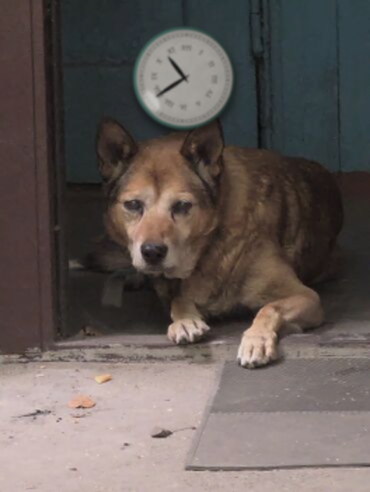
10 h 39 min
